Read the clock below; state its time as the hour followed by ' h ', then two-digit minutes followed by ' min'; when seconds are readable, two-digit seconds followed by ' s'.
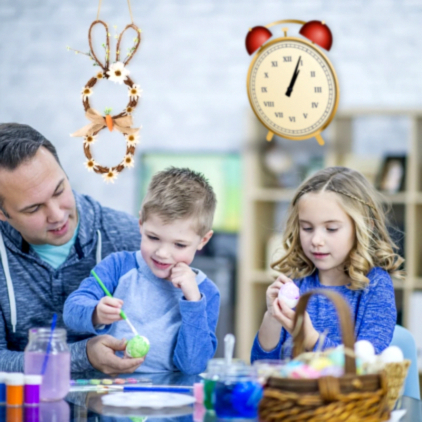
1 h 04 min
